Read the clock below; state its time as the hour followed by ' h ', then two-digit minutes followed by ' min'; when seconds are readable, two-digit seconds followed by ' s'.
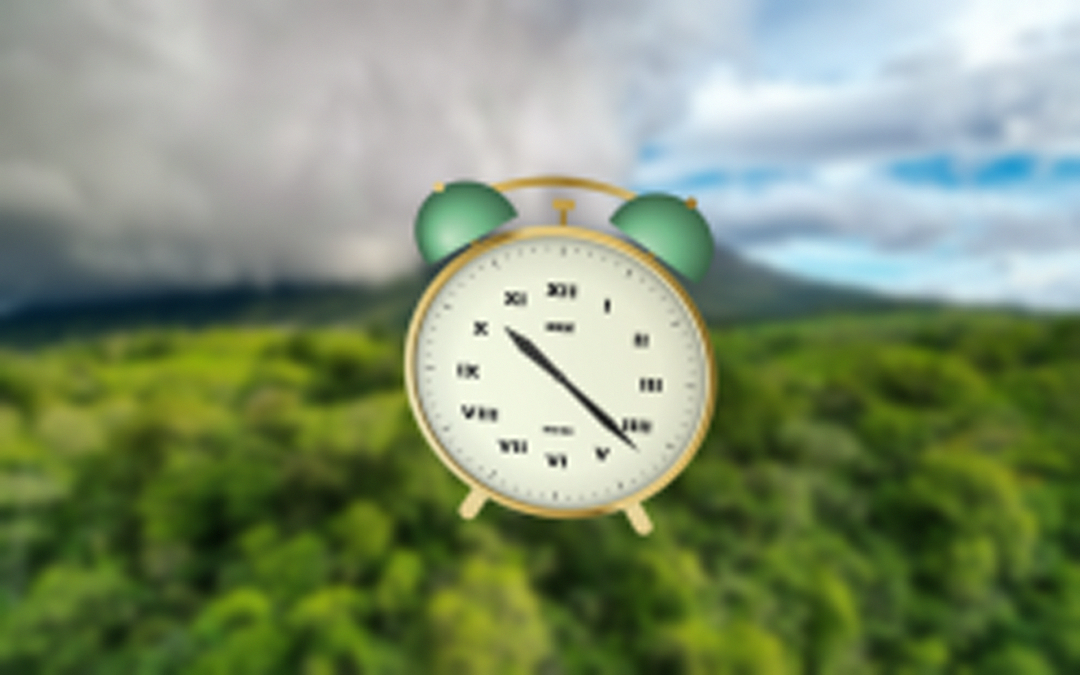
10 h 22 min
